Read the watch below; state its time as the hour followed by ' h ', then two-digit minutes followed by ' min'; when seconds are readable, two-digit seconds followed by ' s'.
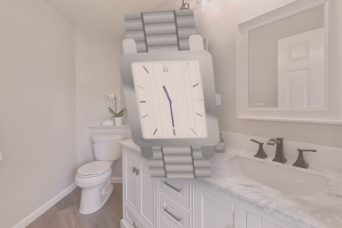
11 h 30 min
